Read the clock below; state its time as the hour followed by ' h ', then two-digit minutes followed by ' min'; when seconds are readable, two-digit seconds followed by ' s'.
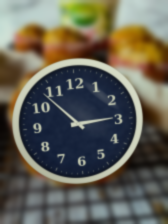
2 h 53 min
